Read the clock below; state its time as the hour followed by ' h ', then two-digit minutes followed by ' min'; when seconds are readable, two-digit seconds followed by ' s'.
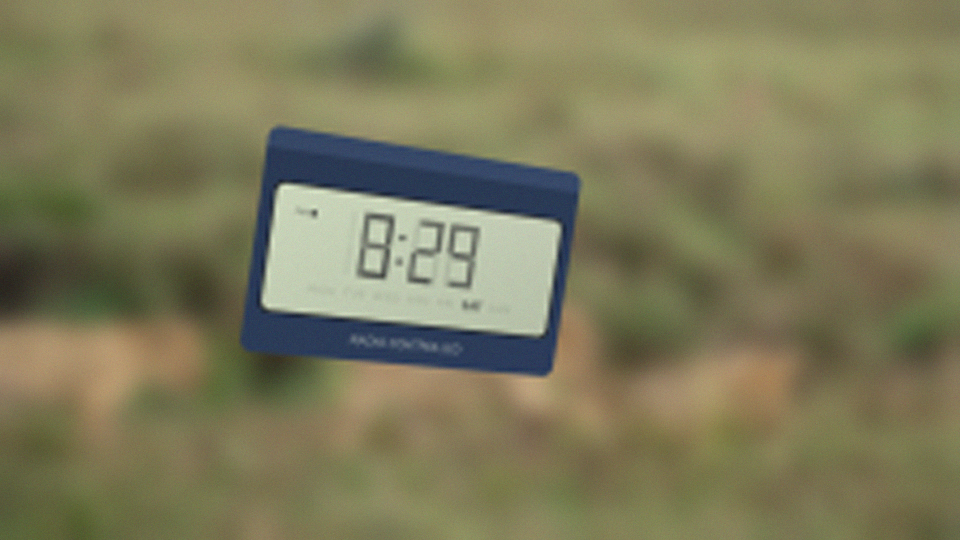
8 h 29 min
